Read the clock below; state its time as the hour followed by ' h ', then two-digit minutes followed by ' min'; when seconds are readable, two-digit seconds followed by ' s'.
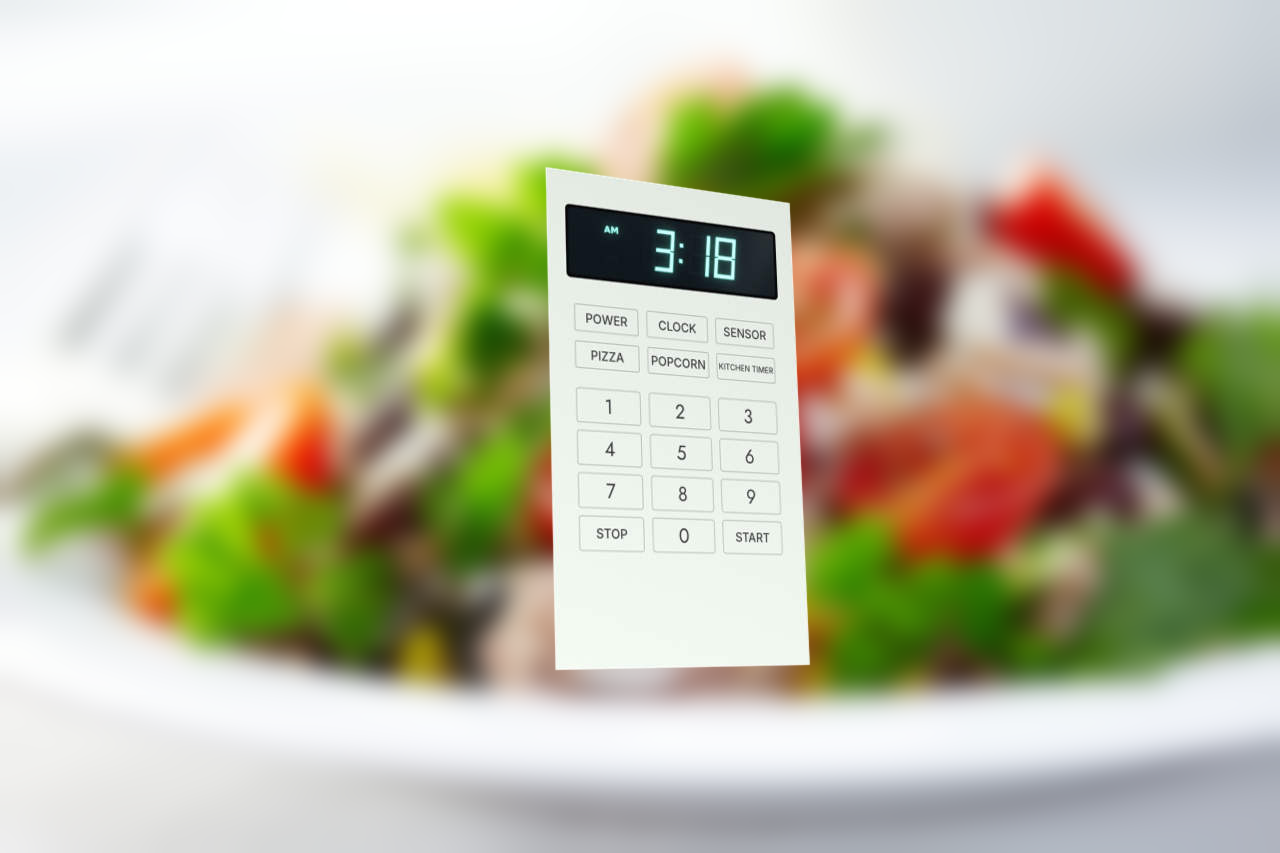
3 h 18 min
